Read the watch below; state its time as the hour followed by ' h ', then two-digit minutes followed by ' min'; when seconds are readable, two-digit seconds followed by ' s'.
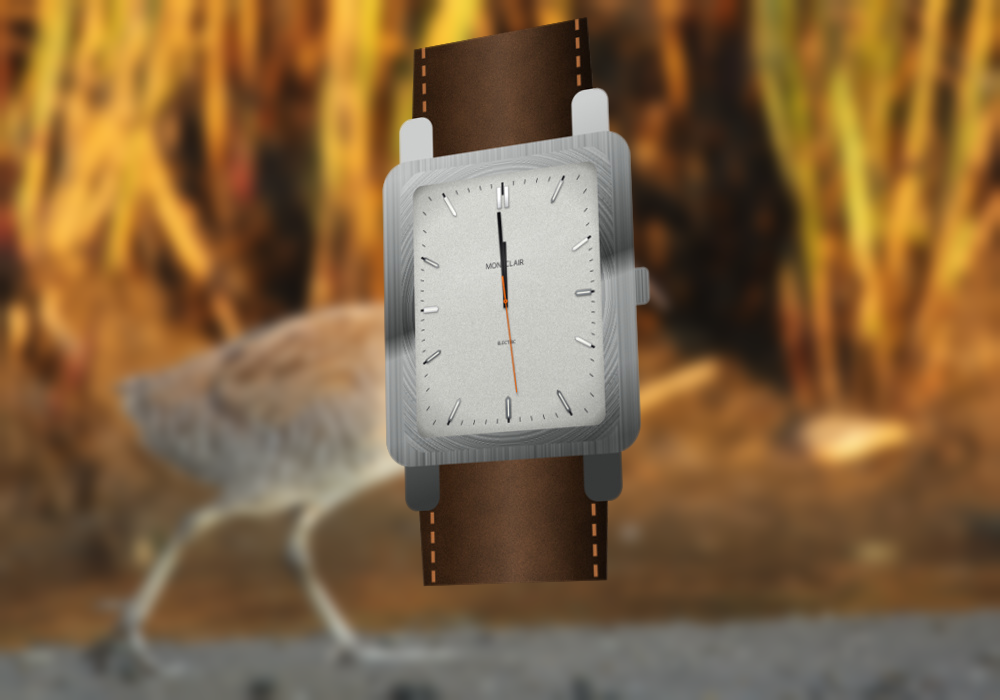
11 h 59 min 29 s
